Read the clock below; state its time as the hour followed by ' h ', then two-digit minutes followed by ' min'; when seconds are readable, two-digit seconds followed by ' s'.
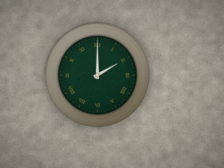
2 h 00 min
